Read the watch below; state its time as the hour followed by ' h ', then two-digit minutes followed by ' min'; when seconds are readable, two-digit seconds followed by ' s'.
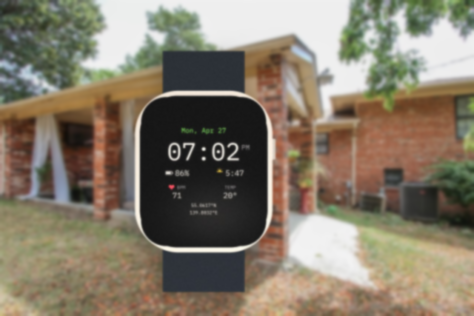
7 h 02 min
